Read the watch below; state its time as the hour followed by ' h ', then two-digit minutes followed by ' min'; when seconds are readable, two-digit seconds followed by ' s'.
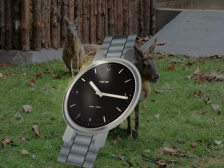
10 h 16 min
